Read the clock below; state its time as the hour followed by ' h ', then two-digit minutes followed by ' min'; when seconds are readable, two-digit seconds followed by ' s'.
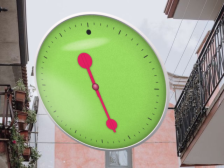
11 h 27 min
